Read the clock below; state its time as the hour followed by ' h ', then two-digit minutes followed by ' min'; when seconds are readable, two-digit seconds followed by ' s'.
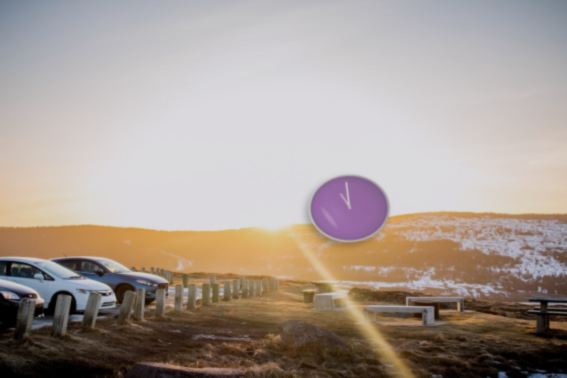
10 h 59 min
